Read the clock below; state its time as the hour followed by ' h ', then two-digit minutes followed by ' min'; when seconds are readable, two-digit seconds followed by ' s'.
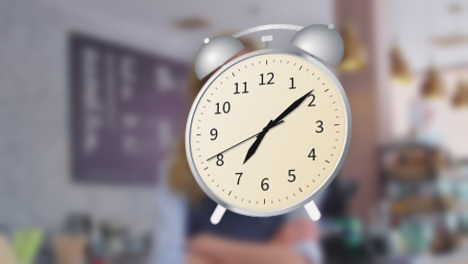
7 h 08 min 41 s
